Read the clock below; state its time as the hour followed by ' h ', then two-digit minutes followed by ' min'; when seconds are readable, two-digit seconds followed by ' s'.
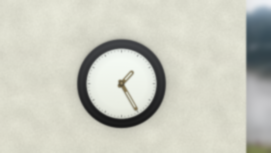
1 h 25 min
